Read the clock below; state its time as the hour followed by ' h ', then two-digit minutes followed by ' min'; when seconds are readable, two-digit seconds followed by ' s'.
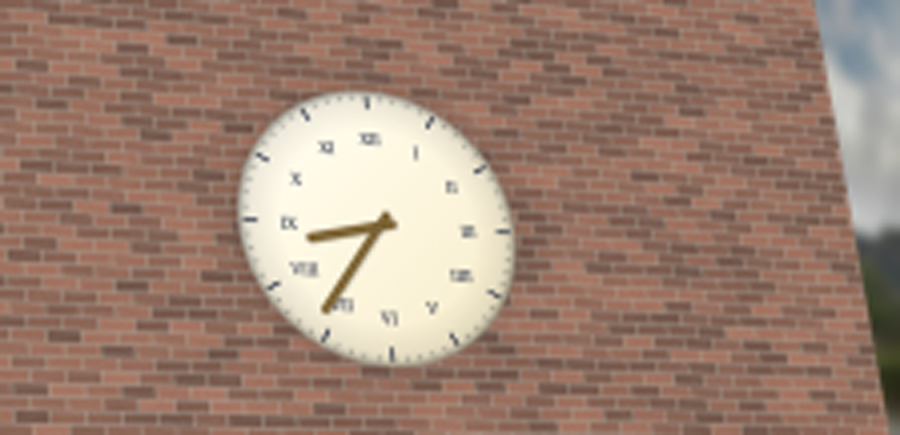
8 h 36 min
